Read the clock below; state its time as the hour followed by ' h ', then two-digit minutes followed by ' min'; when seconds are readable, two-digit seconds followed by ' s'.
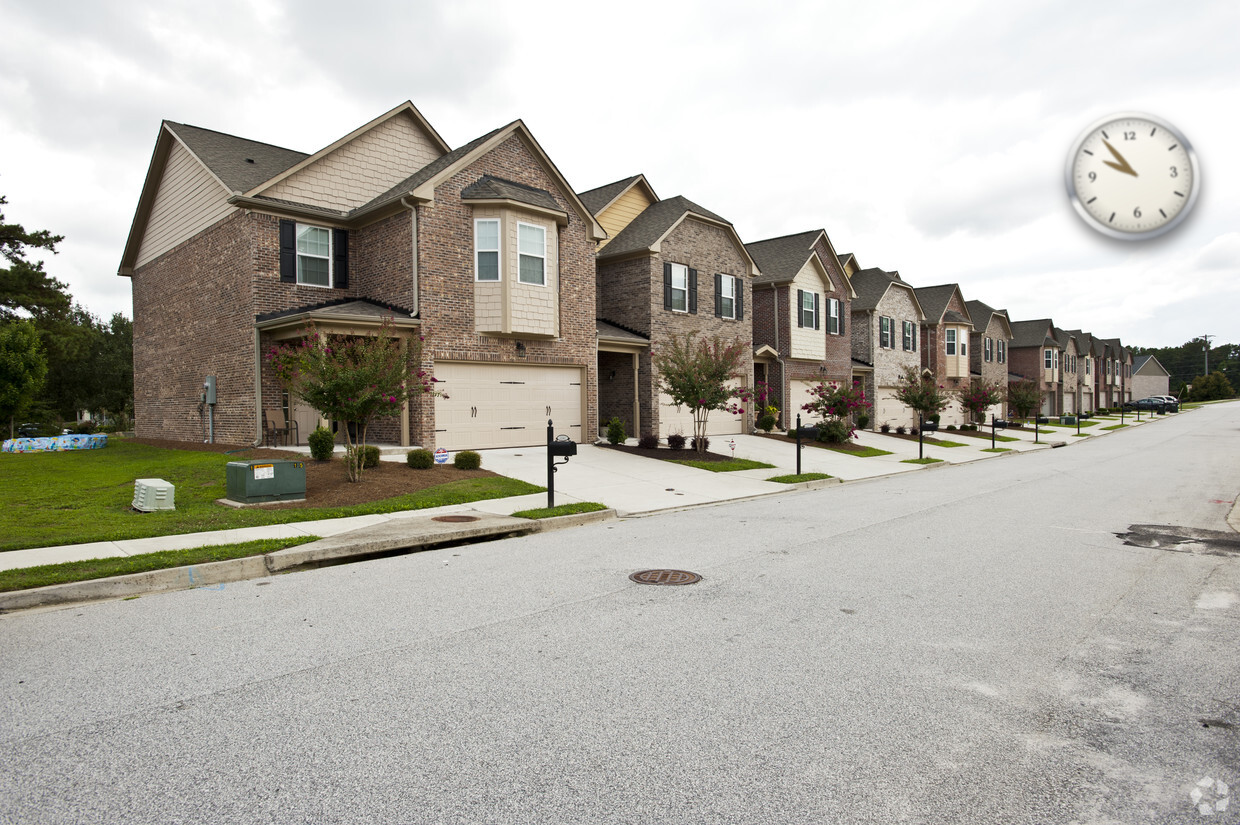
9 h 54 min
